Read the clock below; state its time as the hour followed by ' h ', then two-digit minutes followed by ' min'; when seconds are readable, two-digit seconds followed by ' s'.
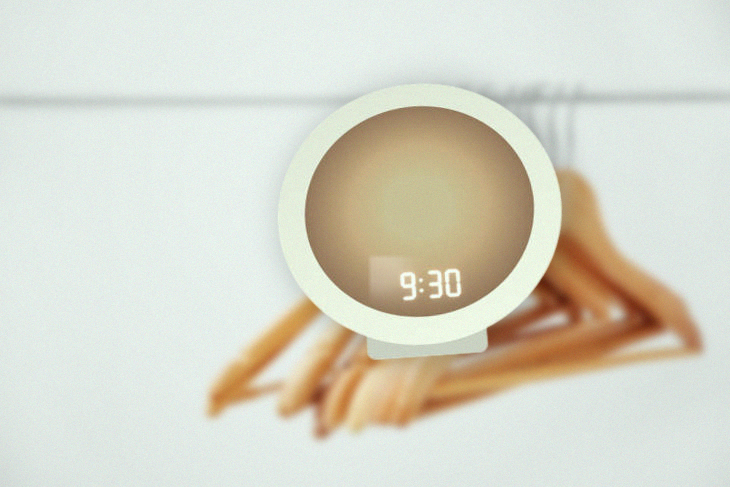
9 h 30 min
